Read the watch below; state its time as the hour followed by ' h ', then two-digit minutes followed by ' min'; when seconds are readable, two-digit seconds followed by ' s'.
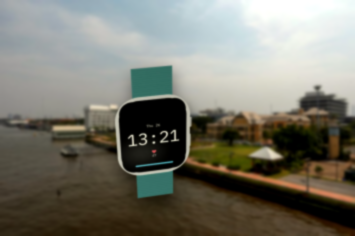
13 h 21 min
